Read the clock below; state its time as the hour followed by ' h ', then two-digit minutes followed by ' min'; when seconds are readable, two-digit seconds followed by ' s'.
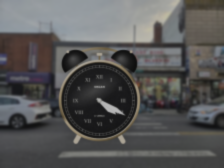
4 h 20 min
